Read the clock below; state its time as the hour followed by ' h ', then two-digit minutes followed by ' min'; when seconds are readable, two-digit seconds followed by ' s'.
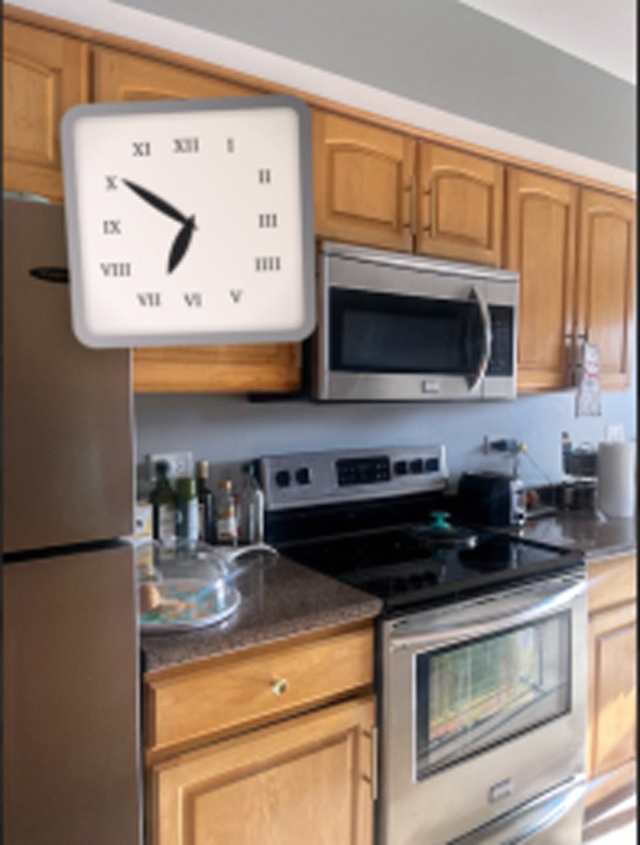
6 h 51 min
